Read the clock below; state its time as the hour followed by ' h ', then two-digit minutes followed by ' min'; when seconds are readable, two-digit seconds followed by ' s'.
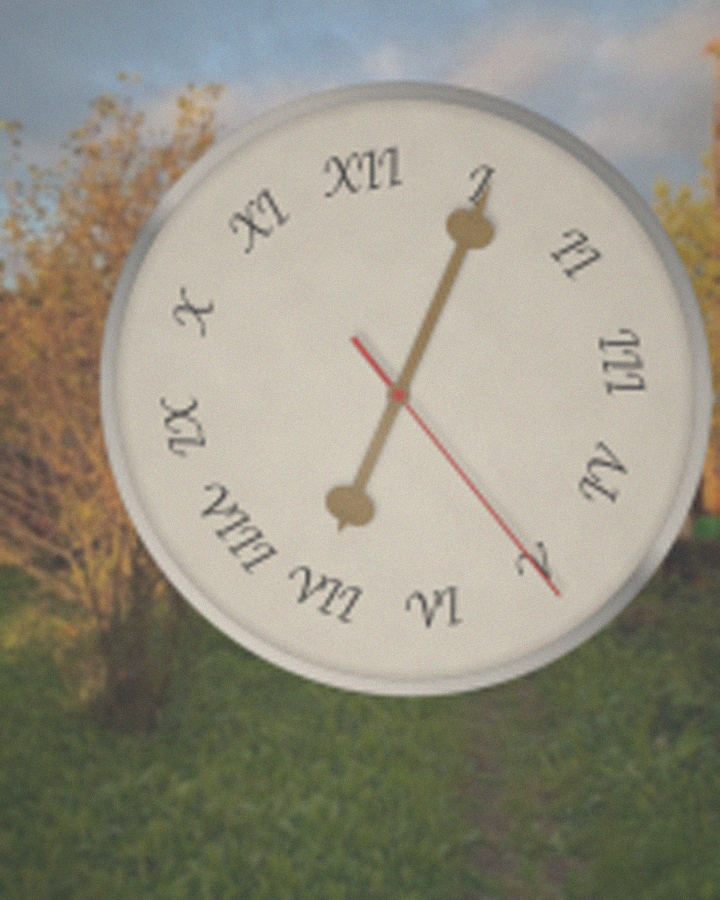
7 h 05 min 25 s
